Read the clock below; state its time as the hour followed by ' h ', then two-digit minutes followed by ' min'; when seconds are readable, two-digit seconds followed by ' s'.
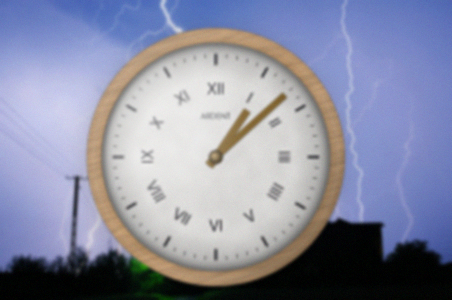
1 h 08 min
